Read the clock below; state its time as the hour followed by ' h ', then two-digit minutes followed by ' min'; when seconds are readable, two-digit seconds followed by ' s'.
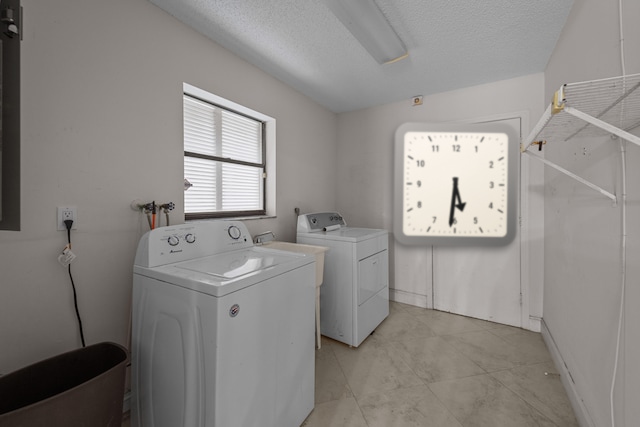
5 h 31 min
